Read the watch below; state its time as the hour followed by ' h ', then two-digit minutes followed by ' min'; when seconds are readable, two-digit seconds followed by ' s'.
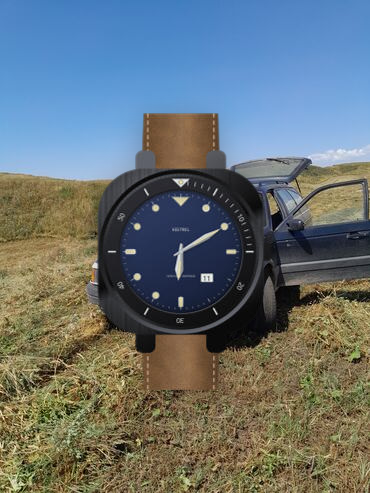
6 h 10 min
